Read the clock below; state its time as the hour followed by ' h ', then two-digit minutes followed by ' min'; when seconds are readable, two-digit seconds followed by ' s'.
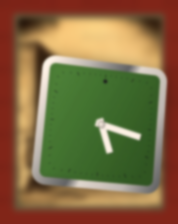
5 h 17 min
